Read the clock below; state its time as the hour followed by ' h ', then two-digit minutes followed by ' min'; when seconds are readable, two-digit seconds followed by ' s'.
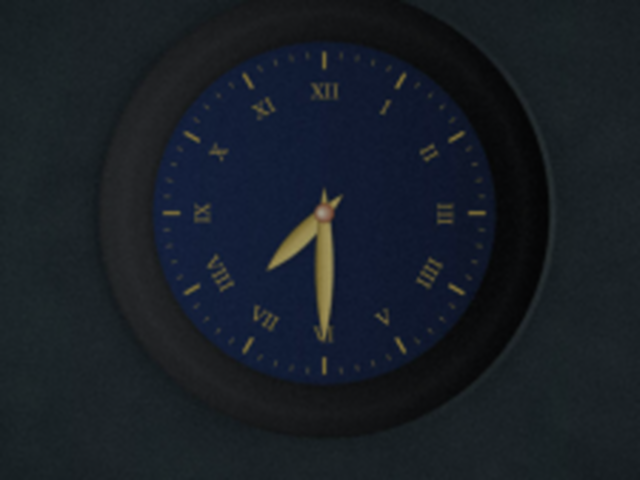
7 h 30 min
